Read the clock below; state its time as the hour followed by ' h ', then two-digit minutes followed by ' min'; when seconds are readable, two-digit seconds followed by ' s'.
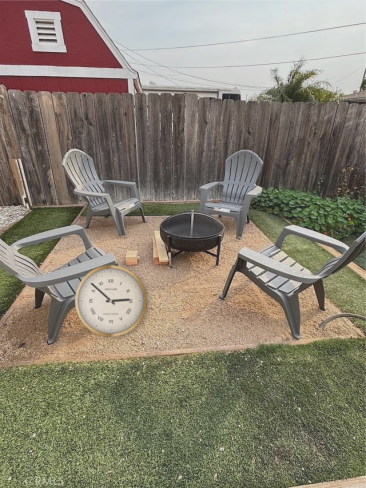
2 h 52 min
